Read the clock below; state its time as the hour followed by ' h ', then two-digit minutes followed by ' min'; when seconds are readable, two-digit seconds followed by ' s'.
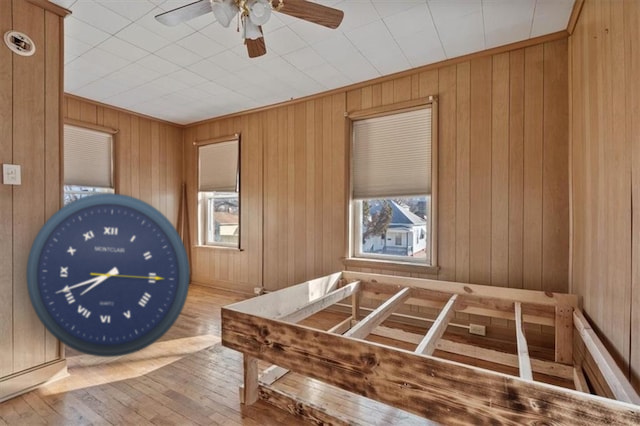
7 h 41 min 15 s
